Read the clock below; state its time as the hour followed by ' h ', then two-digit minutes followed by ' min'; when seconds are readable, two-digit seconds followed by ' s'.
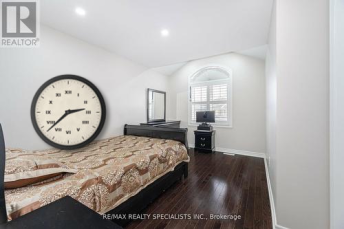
2 h 38 min
